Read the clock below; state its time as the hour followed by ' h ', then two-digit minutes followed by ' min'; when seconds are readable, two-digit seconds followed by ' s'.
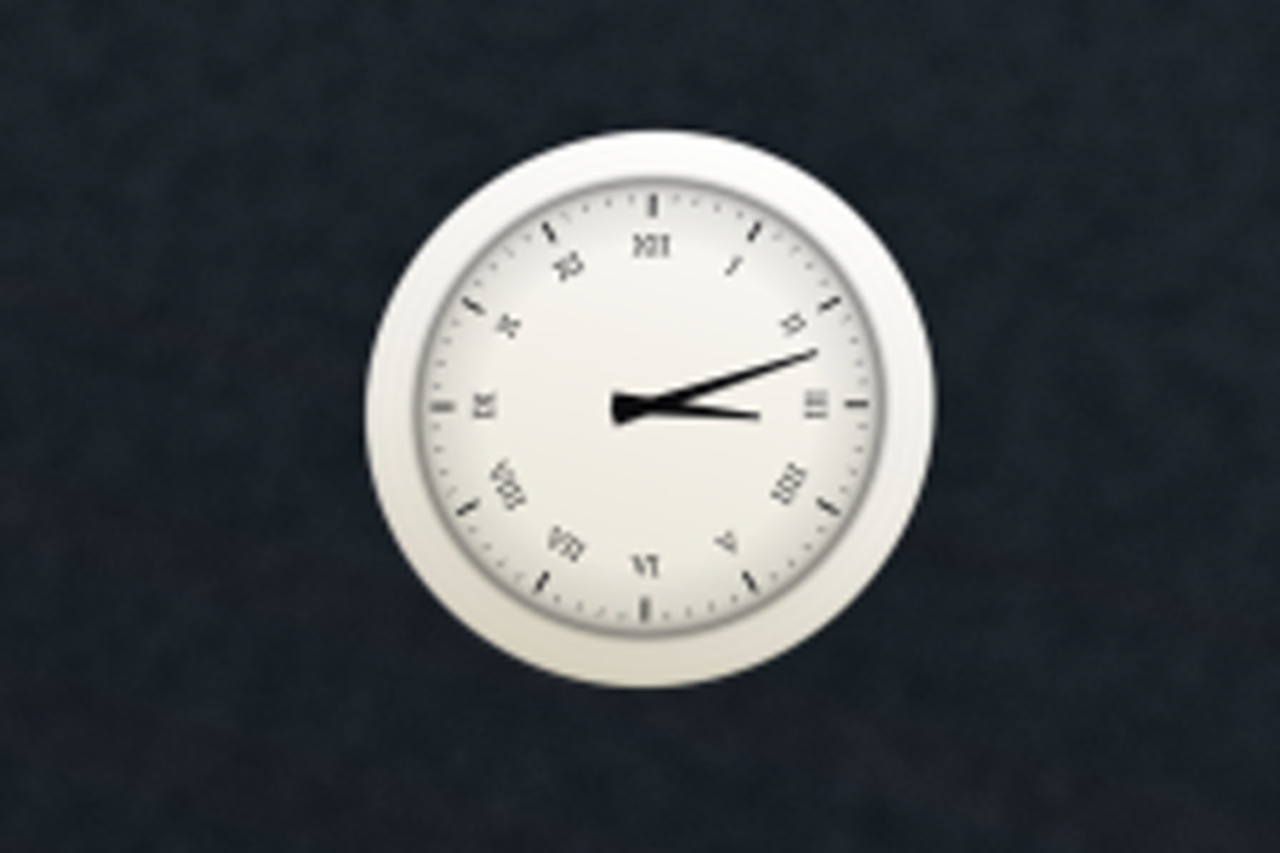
3 h 12 min
